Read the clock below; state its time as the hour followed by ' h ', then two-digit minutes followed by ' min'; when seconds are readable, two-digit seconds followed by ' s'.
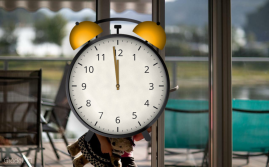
11 h 59 min
